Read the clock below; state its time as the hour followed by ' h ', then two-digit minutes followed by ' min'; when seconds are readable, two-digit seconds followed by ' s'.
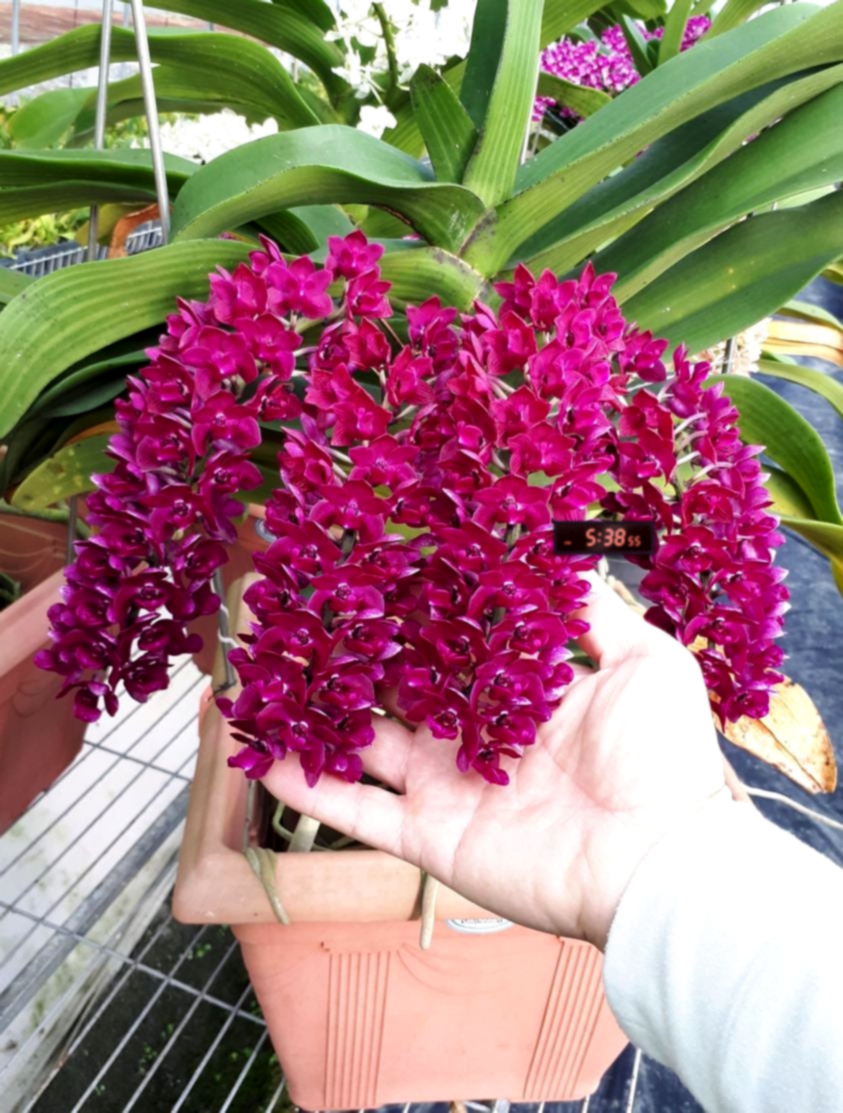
5 h 38 min
